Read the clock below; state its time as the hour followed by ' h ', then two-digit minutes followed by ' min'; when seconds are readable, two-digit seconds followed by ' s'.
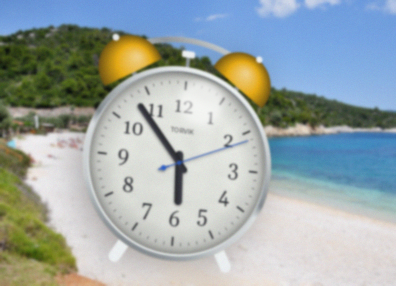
5 h 53 min 11 s
